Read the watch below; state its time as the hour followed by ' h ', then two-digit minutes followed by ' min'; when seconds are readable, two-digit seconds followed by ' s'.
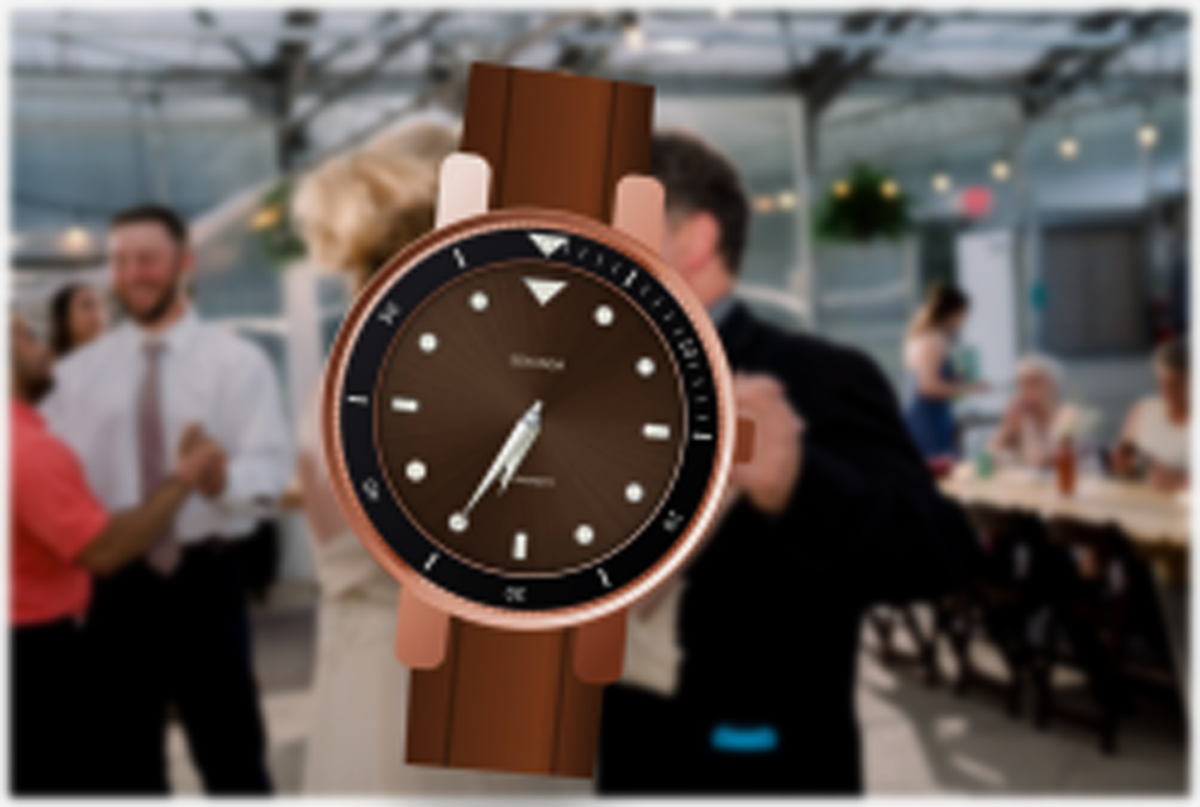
6 h 35 min
